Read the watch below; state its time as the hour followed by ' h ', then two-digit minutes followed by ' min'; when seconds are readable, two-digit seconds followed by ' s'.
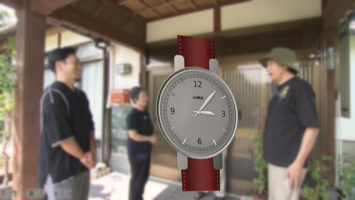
3 h 07 min
